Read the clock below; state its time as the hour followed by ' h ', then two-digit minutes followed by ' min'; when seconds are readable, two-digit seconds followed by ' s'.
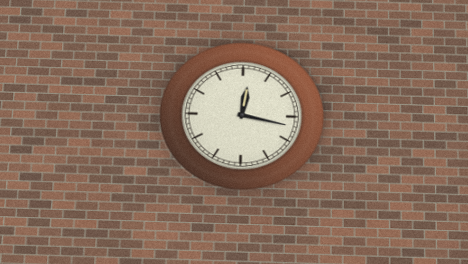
12 h 17 min
